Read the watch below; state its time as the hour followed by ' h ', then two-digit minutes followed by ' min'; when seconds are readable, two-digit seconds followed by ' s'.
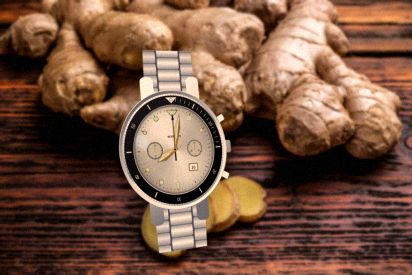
8 h 02 min
